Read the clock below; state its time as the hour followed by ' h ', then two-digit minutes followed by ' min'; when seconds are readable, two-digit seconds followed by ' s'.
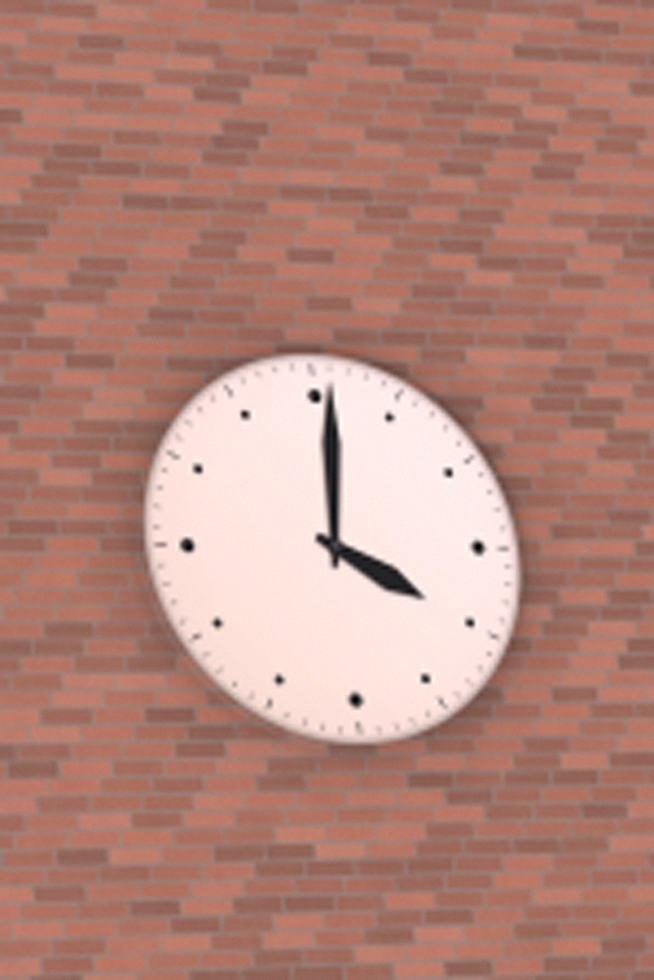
4 h 01 min
